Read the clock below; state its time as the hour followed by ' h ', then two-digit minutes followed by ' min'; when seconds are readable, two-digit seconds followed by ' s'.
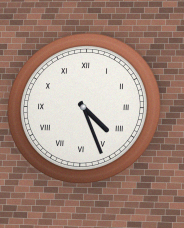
4 h 26 min
